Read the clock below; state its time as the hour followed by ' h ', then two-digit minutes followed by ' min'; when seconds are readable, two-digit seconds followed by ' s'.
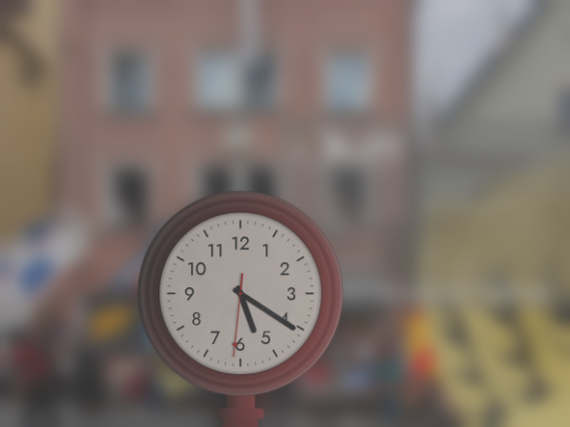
5 h 20 min 31 s
